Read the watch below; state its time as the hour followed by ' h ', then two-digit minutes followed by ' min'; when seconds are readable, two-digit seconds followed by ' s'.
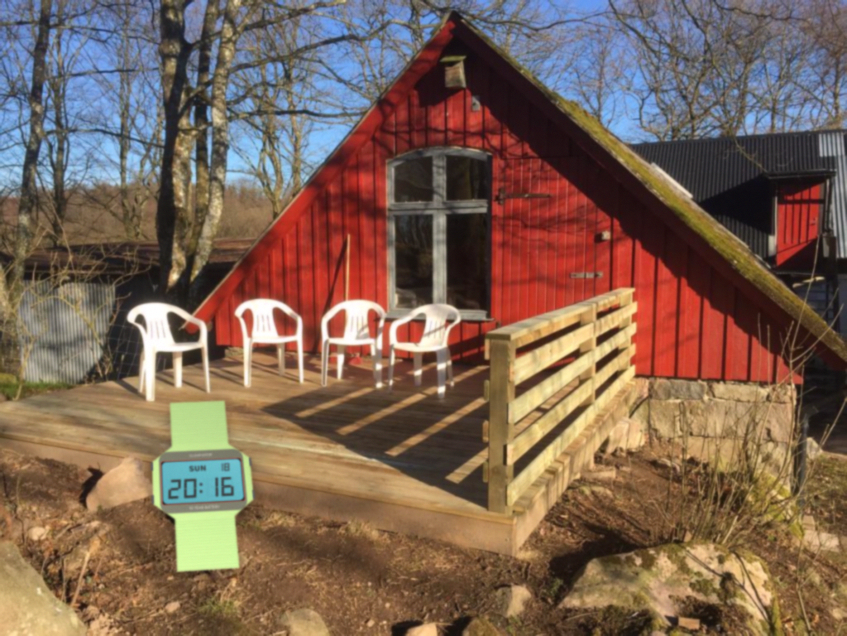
20 h 16 min
